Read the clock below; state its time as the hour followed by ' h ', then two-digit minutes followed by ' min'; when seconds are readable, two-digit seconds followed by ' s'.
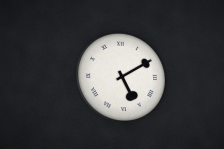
5 h 10 min
